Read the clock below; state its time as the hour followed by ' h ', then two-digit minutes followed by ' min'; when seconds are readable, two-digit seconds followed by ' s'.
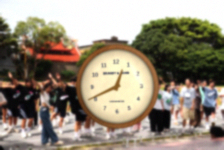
12 h 41 min
